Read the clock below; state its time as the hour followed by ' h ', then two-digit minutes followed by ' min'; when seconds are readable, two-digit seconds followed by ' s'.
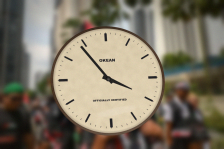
3 h 54 min
